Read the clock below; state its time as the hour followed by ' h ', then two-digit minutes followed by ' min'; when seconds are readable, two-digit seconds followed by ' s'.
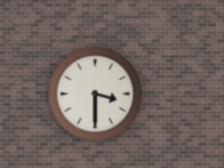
3 h 30 min
